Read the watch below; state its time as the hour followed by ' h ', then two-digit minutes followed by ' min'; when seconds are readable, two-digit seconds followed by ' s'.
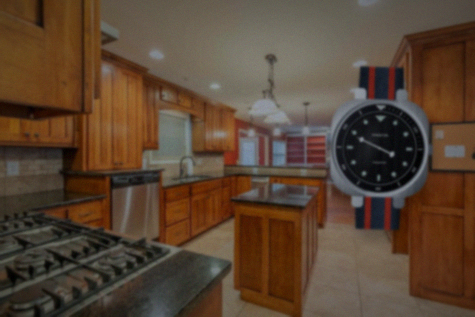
3 h 49 min
